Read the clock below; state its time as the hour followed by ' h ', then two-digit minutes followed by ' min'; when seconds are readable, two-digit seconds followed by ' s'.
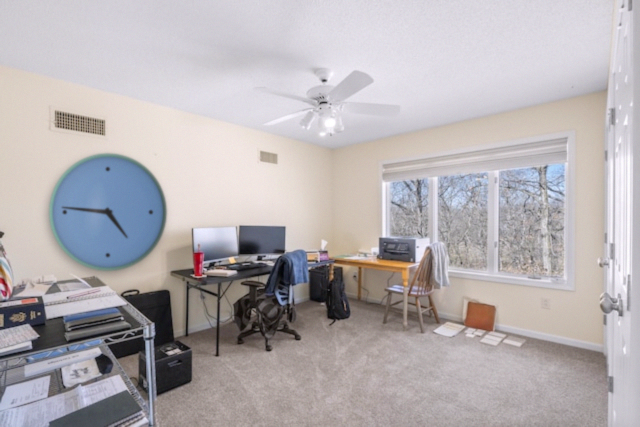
4 h 46 min
